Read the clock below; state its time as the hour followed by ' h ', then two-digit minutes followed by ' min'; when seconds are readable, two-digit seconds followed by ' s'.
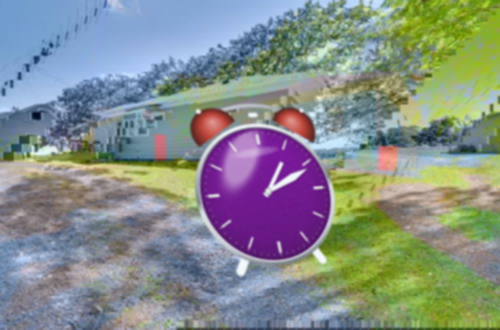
1 h 11 min
